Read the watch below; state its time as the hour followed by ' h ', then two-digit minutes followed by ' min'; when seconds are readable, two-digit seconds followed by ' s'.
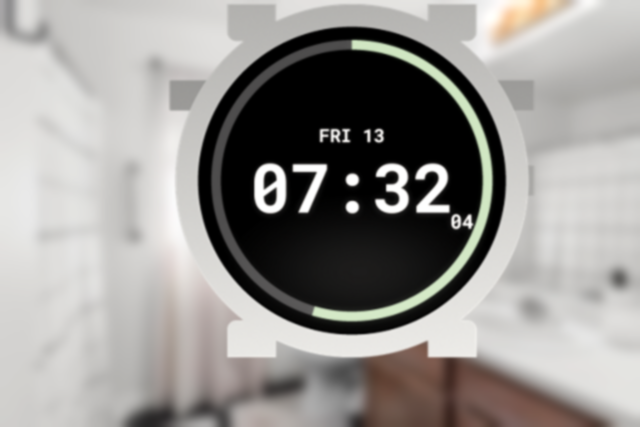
7 h 32 min 04 s
